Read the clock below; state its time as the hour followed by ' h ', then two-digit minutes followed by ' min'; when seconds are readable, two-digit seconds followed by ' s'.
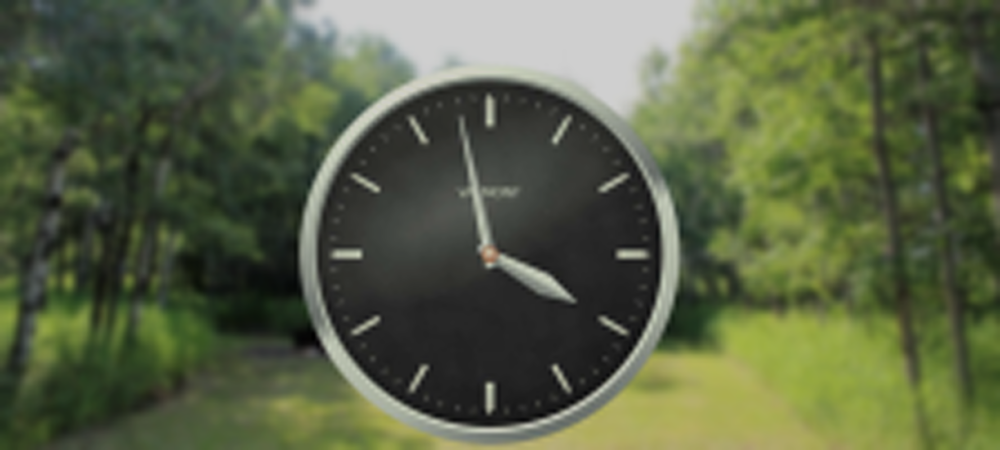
3 h 58 min
